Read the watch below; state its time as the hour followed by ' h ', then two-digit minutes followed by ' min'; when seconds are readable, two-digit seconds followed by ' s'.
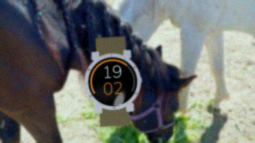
19 h 02 min
